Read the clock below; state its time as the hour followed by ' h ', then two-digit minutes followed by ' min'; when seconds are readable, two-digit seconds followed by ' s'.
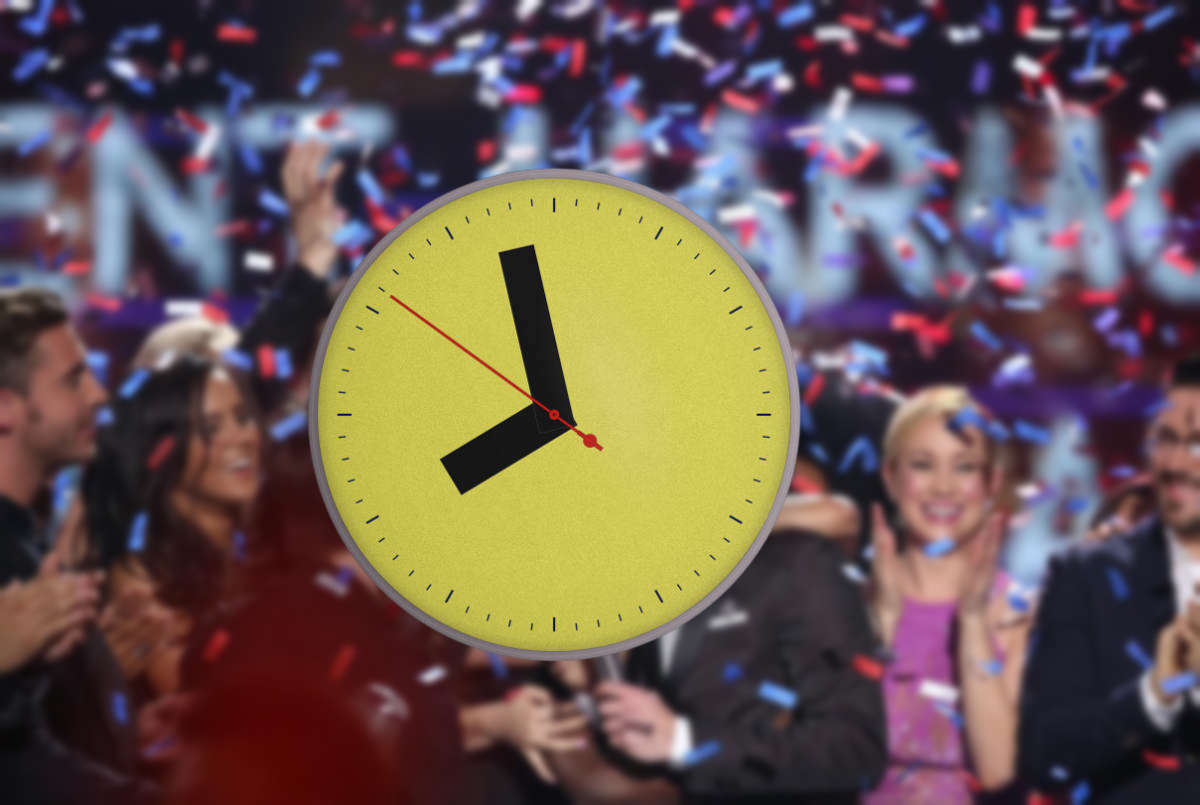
7 h 57 min 51 s
